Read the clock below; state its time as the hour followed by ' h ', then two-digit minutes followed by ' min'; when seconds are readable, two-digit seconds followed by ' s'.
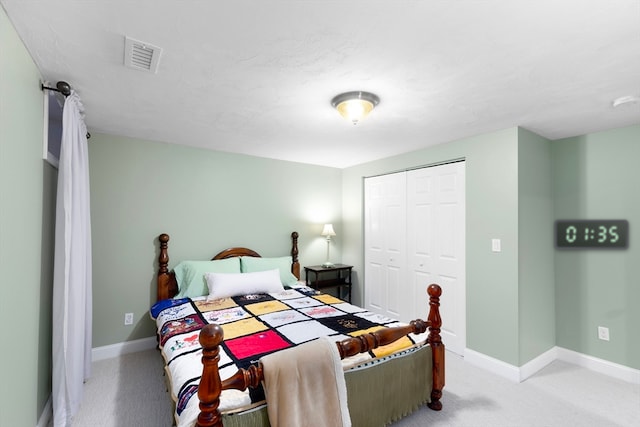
1 h 35 min
